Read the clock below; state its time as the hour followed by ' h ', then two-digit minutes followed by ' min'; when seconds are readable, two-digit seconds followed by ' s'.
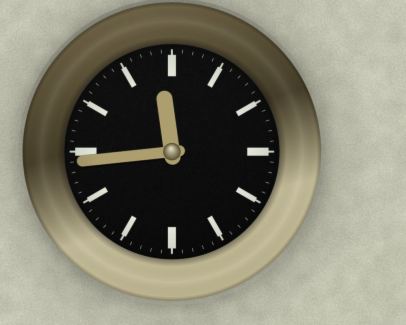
11 h 44 min
